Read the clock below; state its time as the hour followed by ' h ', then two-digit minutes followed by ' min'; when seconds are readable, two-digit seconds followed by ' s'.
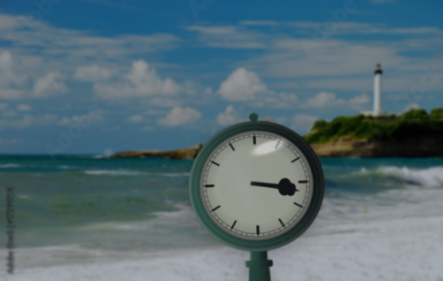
3 h 17 min
